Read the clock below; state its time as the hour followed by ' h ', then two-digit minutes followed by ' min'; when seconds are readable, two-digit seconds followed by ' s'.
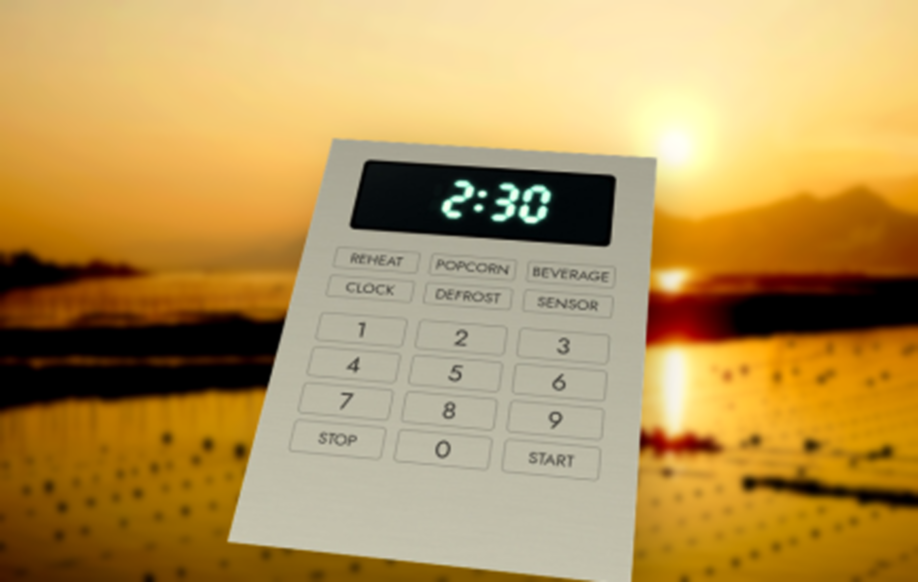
2 h 30 min
